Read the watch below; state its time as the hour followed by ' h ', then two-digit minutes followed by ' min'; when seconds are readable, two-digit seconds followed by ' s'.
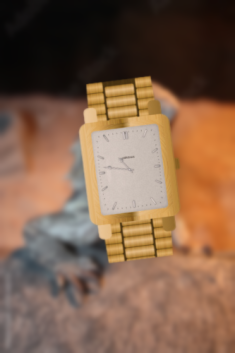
10 h 47 min
